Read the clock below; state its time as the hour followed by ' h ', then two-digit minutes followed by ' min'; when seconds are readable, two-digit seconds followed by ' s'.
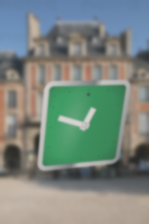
12 h 48 min
